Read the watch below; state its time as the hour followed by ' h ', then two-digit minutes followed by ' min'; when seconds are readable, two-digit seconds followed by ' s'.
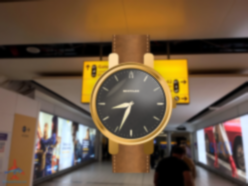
8 h 34 min
